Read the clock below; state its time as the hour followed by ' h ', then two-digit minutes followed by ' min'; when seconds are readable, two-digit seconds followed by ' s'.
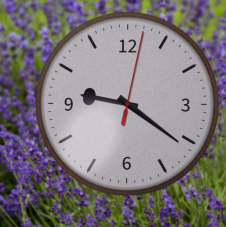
9 h 21 min 02 s
